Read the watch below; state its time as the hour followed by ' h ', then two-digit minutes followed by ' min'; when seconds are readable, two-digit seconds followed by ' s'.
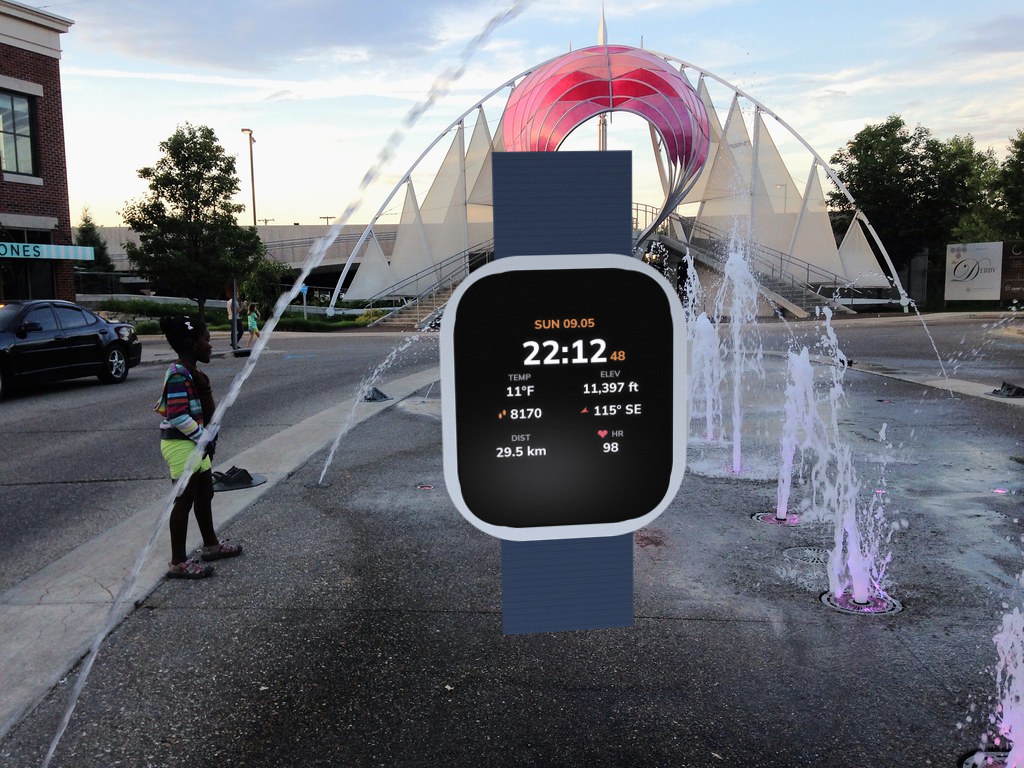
22 h 12 min 48 s
